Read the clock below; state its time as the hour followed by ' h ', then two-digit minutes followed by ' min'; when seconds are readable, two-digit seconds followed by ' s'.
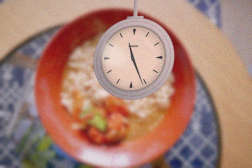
11 h 26 min
